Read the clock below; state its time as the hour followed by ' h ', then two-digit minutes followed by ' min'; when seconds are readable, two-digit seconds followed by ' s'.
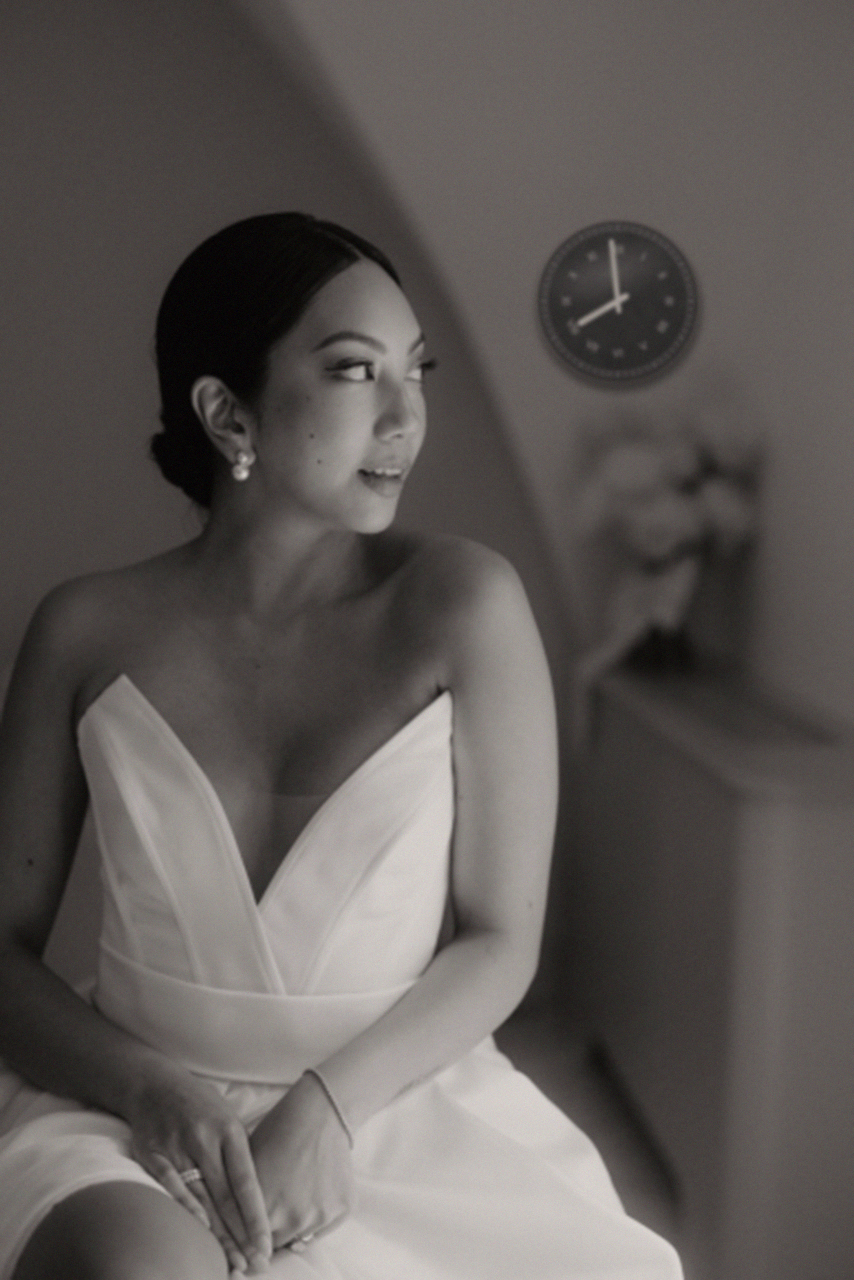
7 h 59 min
